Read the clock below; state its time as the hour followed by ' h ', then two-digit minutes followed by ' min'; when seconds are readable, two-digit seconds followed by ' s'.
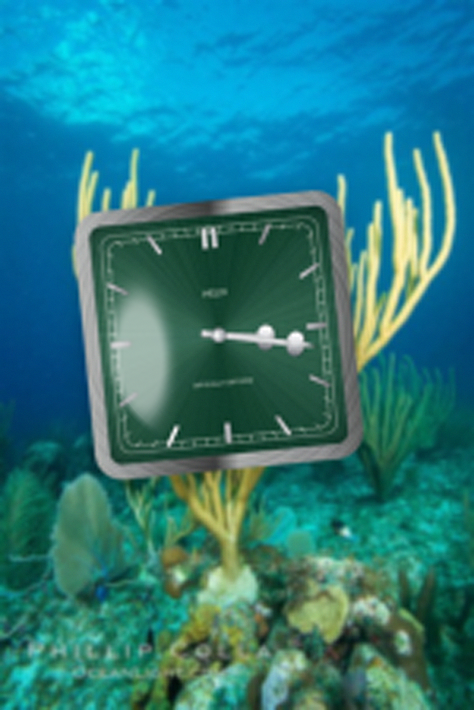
3 h 17 min
